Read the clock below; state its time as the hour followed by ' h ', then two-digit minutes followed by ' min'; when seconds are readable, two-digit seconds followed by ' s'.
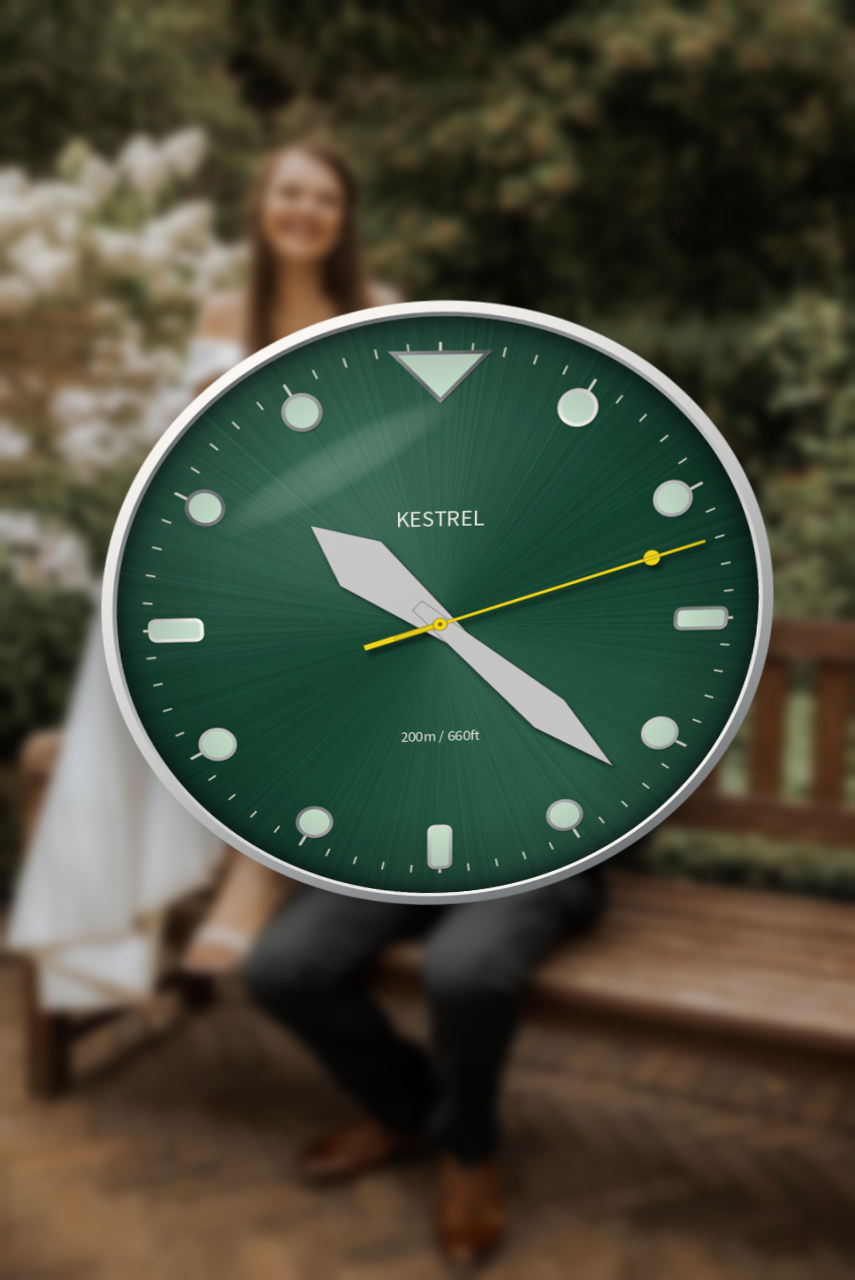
10 h 22 min 12 s
